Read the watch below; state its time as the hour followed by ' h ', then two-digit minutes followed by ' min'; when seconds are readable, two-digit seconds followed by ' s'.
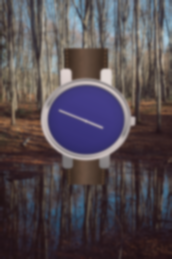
3 h 49 min
